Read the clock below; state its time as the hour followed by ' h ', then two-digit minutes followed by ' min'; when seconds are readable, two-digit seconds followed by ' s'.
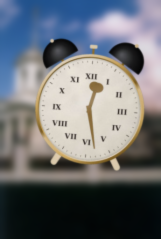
12 h 28 min
